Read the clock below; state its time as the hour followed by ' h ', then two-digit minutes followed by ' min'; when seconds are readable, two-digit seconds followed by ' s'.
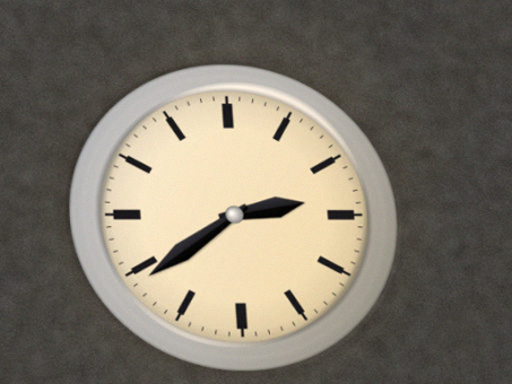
2 h 39 min
